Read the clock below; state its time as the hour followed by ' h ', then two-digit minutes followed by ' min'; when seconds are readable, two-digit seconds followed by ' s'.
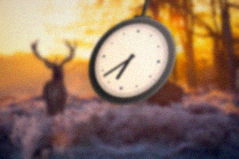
6 h 38 min
